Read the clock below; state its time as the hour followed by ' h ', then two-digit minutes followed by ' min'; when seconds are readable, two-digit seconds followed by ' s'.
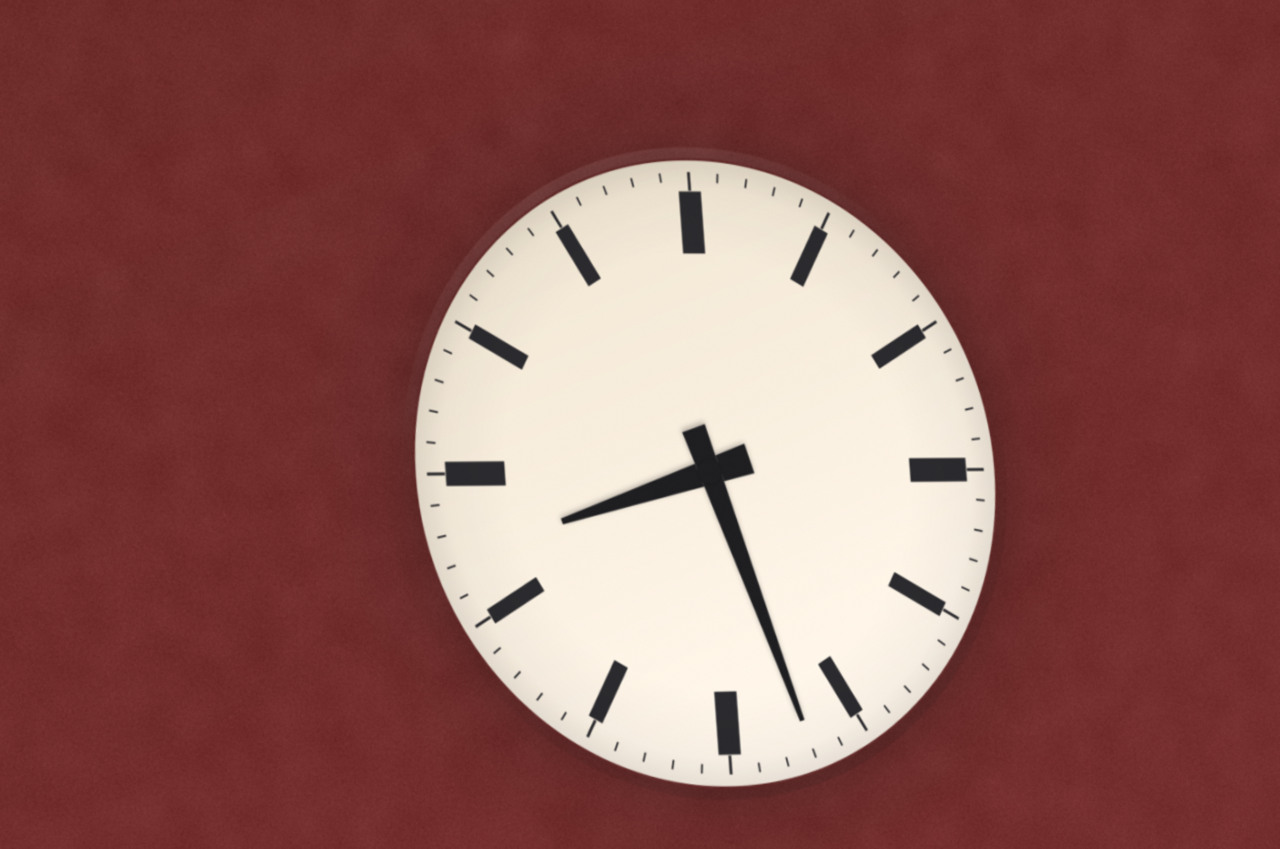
8 h 27 min
